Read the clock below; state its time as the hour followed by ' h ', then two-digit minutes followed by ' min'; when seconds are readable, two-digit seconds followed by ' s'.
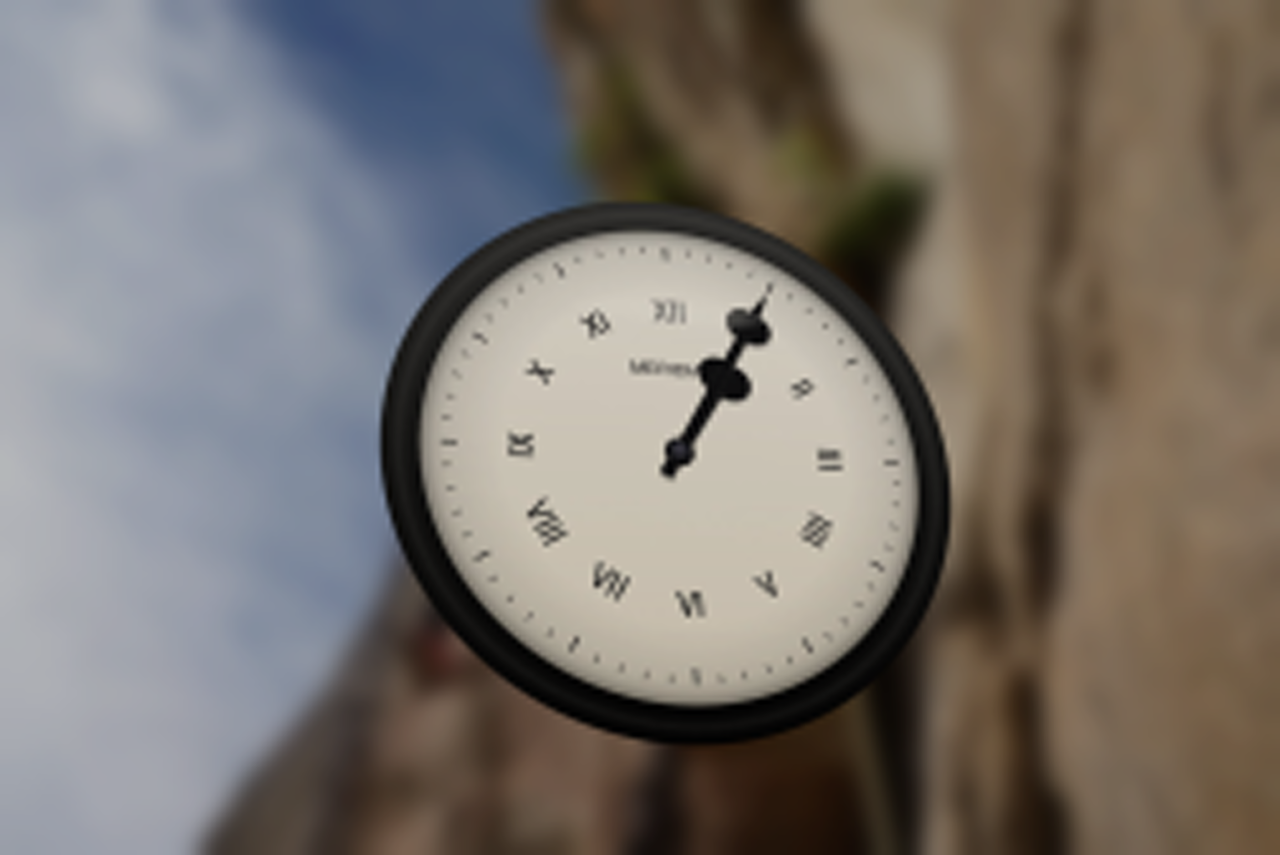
1 h 05 min
